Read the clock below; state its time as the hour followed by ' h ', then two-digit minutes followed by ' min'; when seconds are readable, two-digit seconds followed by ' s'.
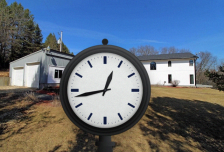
12 h 43 min
